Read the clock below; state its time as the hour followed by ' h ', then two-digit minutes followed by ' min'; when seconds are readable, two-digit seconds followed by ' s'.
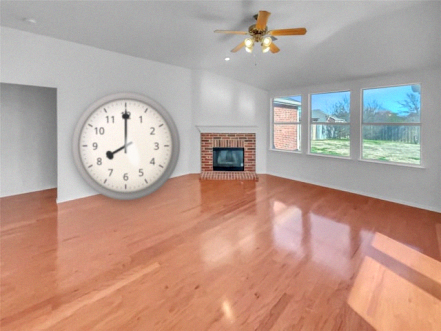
8 h 00 min
